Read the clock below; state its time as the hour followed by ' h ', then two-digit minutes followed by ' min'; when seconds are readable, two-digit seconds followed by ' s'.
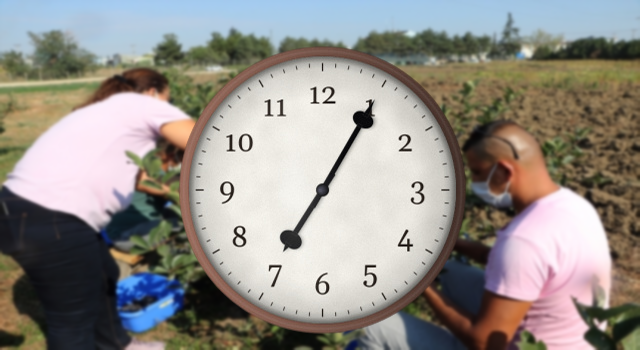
7 h 05 min
